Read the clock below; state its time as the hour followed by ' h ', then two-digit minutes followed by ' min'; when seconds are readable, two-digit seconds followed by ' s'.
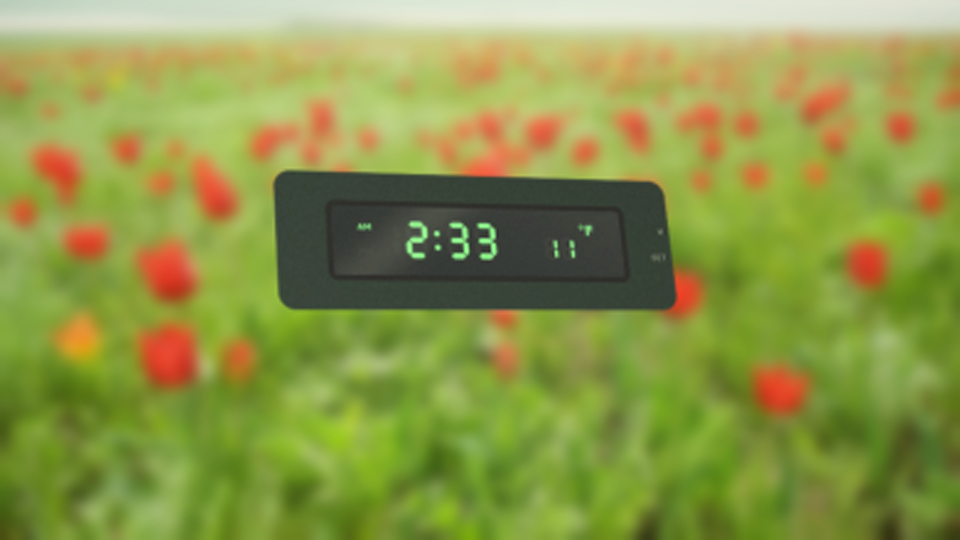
2 h 33 min
